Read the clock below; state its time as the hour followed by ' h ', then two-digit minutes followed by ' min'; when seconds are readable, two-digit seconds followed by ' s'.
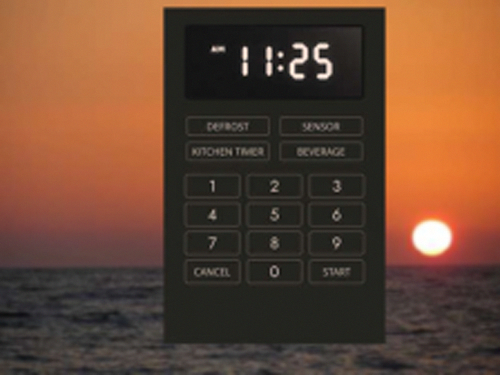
11 h 25 min
